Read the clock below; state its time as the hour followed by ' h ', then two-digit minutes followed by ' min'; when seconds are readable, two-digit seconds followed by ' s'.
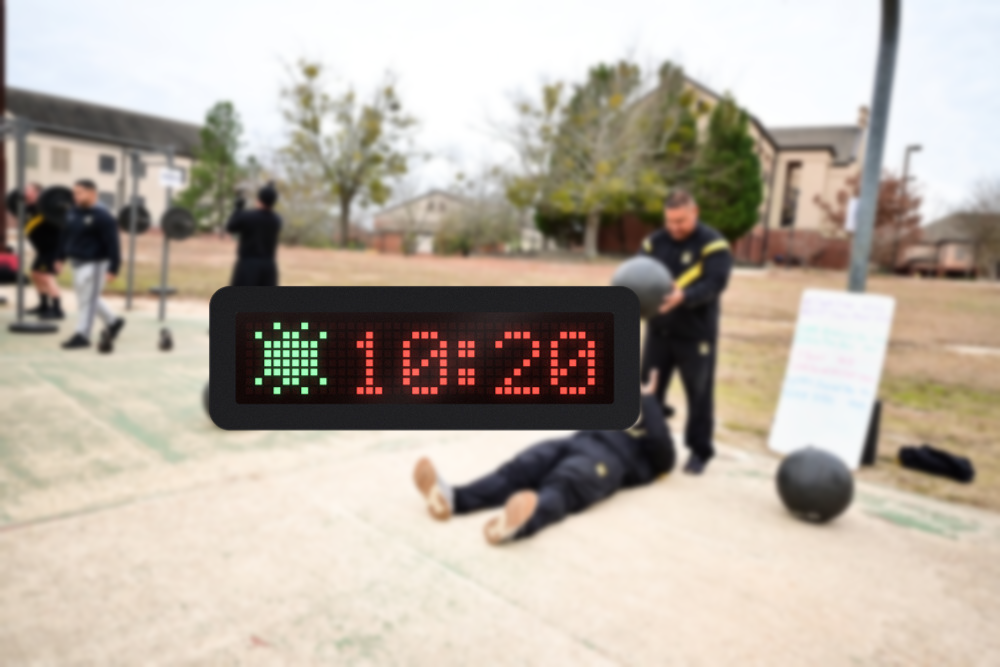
10 h 20 min
